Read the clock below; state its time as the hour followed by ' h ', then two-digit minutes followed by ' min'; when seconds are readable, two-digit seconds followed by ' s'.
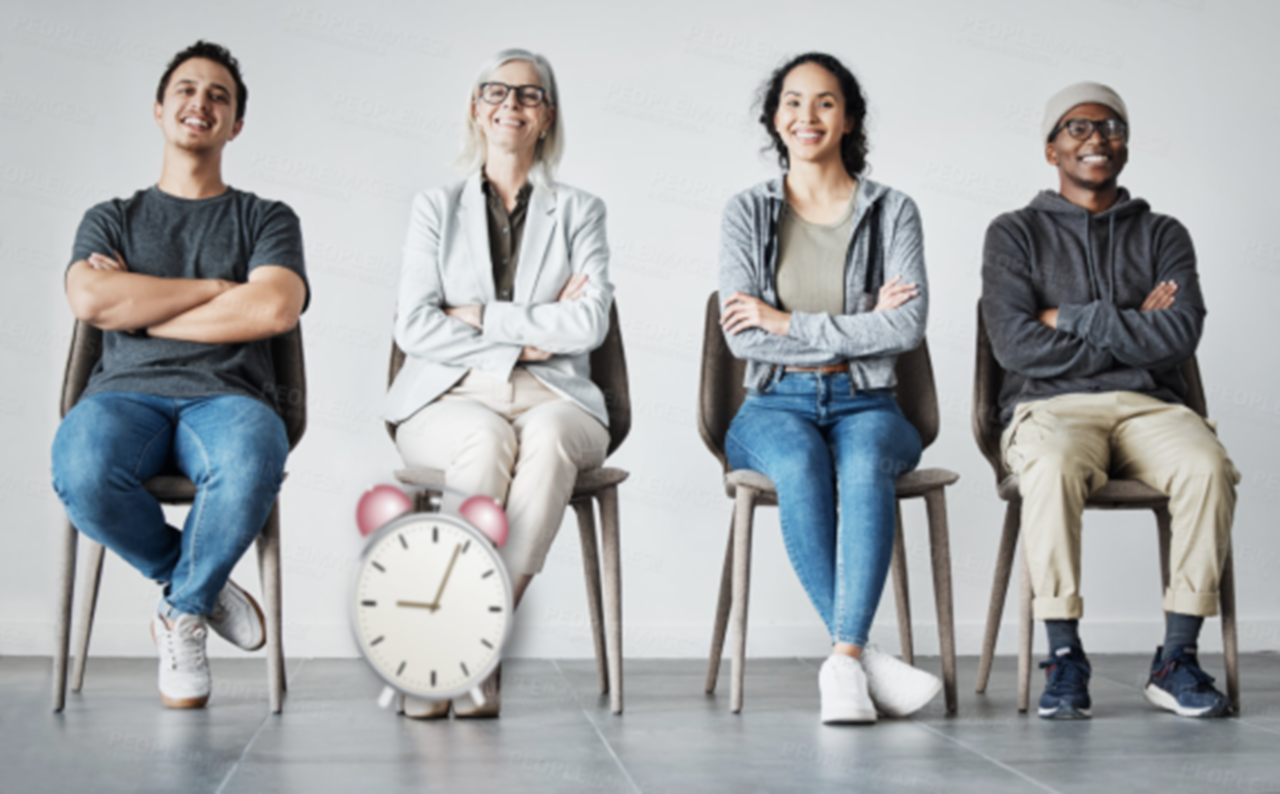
9 h 04 min
